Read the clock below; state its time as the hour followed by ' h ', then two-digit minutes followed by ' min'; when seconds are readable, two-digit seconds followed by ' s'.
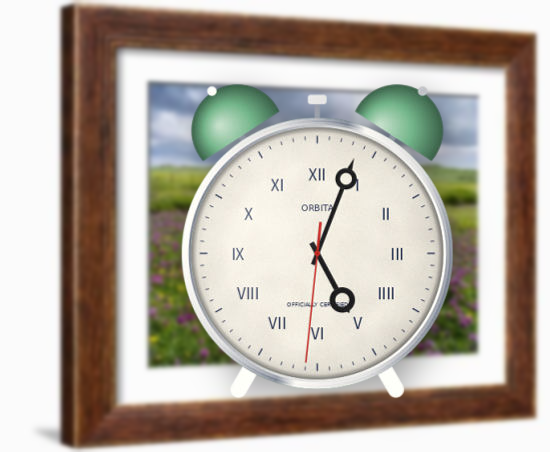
5 h 03 min 31 s
